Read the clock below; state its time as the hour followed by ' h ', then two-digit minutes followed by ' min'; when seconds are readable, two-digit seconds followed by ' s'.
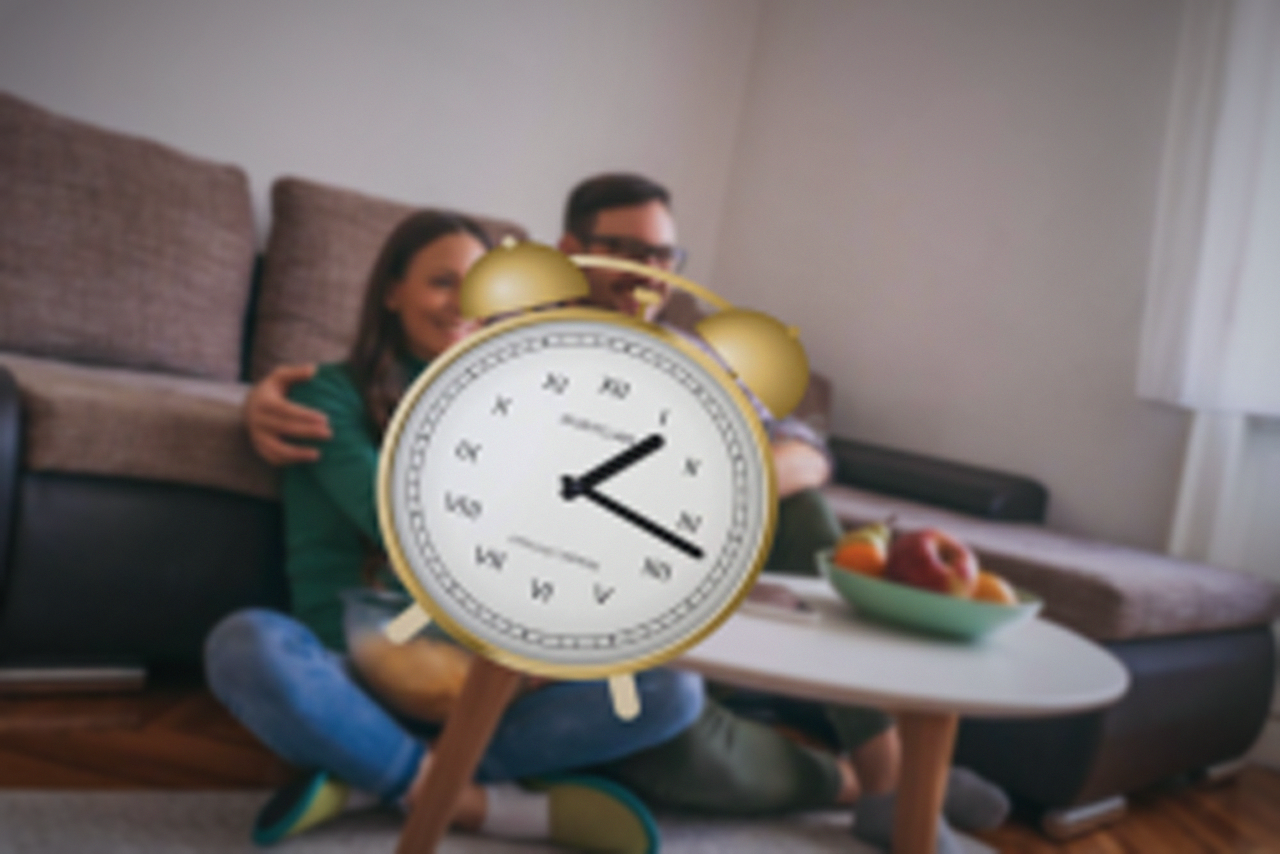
1 h 17 min
